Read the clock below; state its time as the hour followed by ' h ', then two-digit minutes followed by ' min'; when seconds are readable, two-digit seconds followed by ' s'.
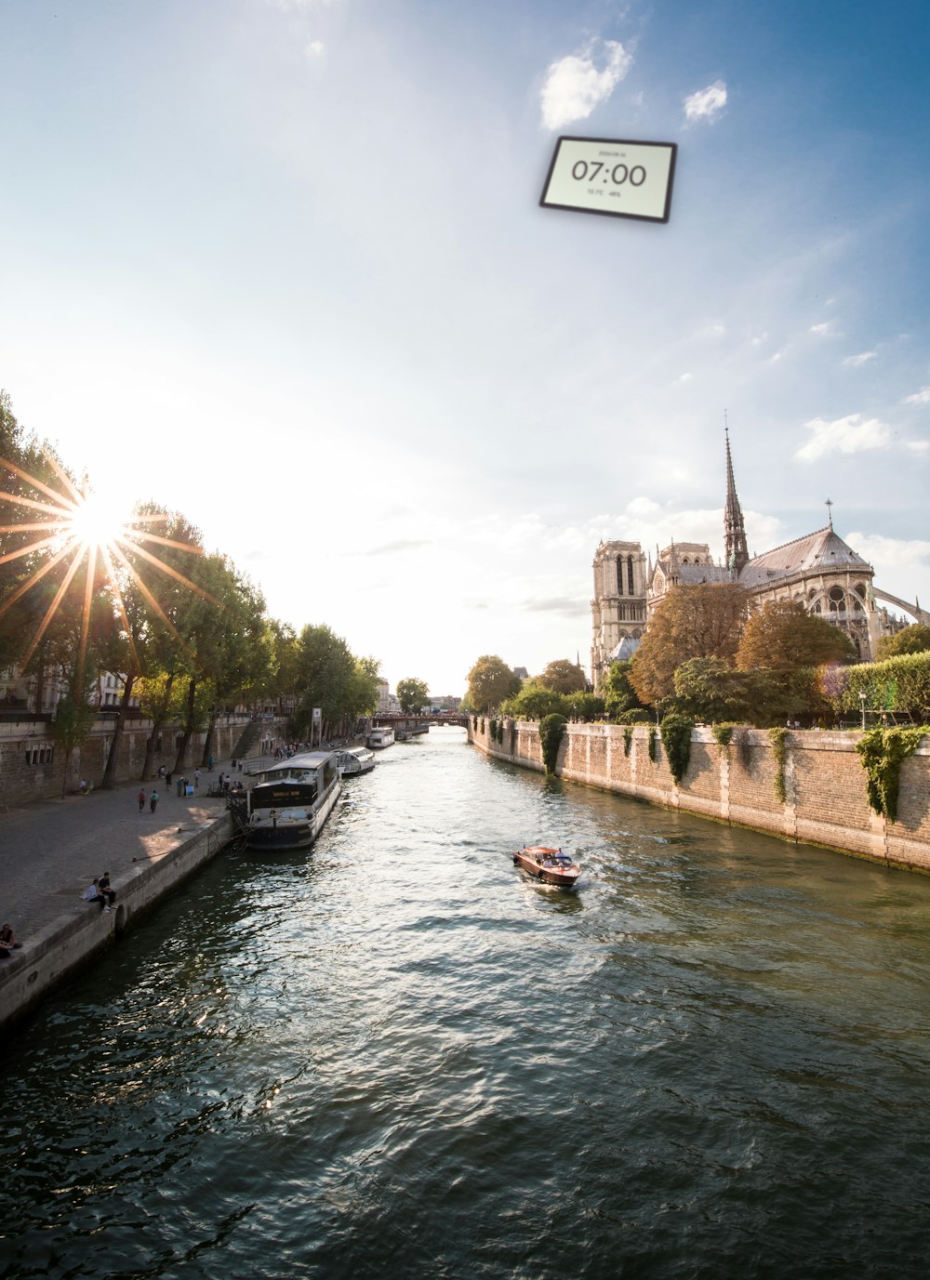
7 h 00 min
